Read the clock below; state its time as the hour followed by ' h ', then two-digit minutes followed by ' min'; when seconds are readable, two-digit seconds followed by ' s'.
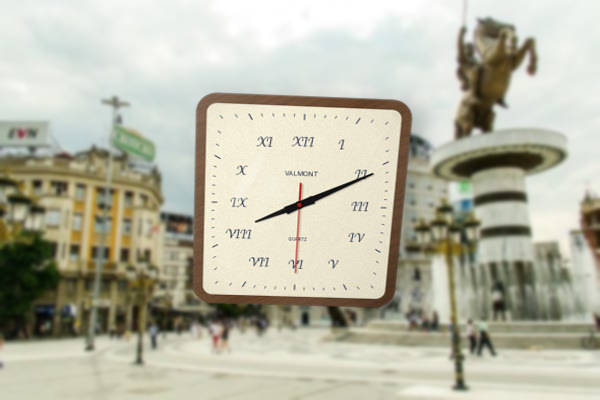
8 h 10 min 30 s
